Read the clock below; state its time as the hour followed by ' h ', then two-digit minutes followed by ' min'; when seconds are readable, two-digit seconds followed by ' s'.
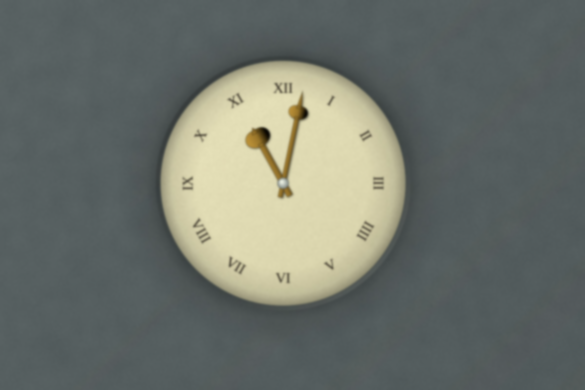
11 h 02 min
